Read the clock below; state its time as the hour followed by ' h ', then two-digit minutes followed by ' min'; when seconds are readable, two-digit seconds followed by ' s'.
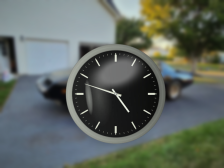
4 h 48 min
